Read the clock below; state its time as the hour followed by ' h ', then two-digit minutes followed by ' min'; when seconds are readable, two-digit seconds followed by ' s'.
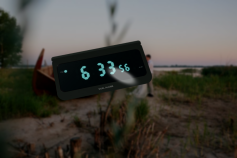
6 h 33 min 56 s
